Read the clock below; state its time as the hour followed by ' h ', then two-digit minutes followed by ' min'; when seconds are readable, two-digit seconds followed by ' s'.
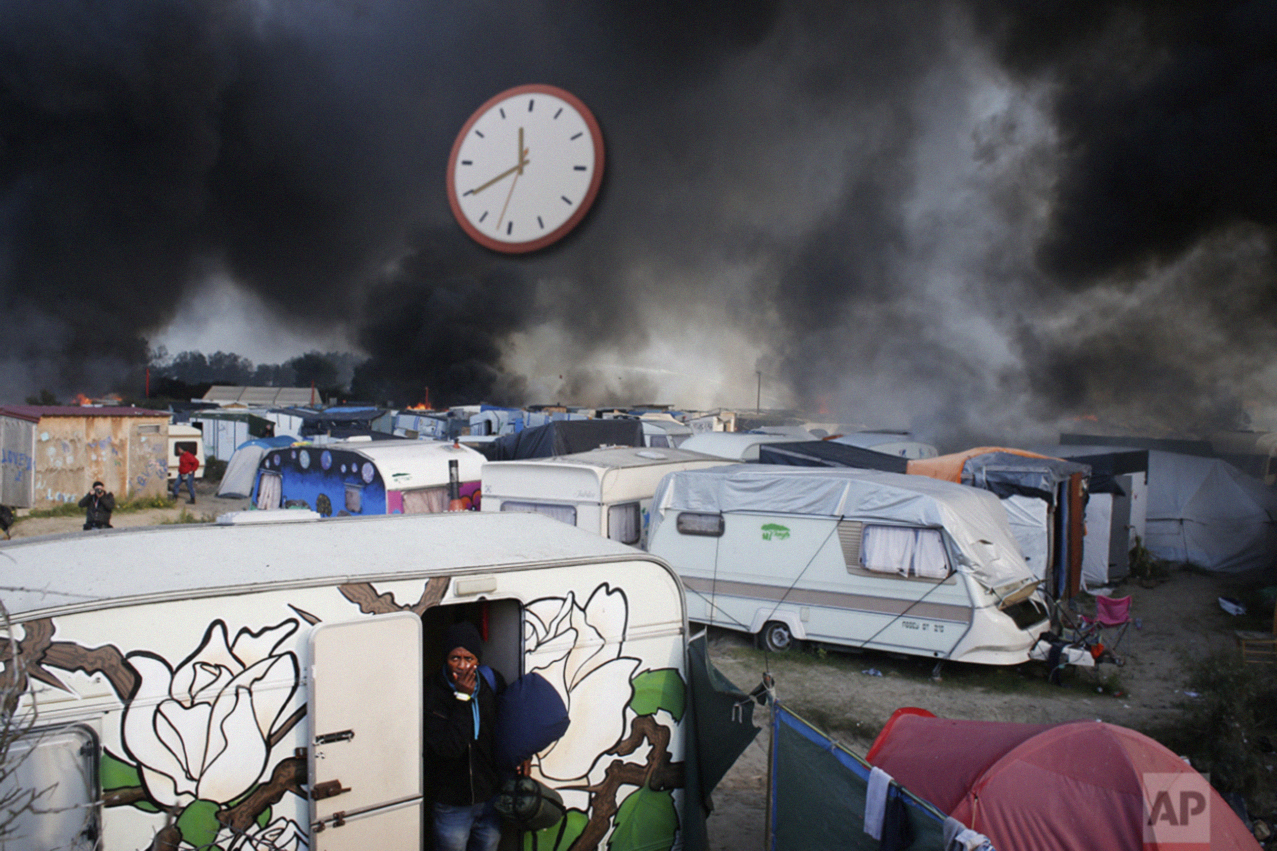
11 h 39 min 32 s
